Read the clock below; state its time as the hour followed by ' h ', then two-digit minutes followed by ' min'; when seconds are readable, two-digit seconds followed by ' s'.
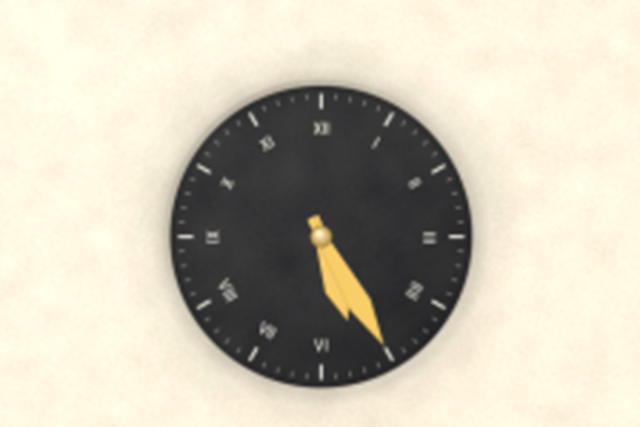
5 h 25 min
